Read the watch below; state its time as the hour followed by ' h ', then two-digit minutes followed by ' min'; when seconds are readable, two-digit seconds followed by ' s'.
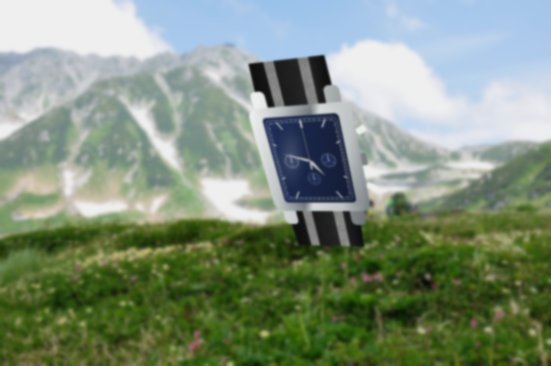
4 h 48 min
